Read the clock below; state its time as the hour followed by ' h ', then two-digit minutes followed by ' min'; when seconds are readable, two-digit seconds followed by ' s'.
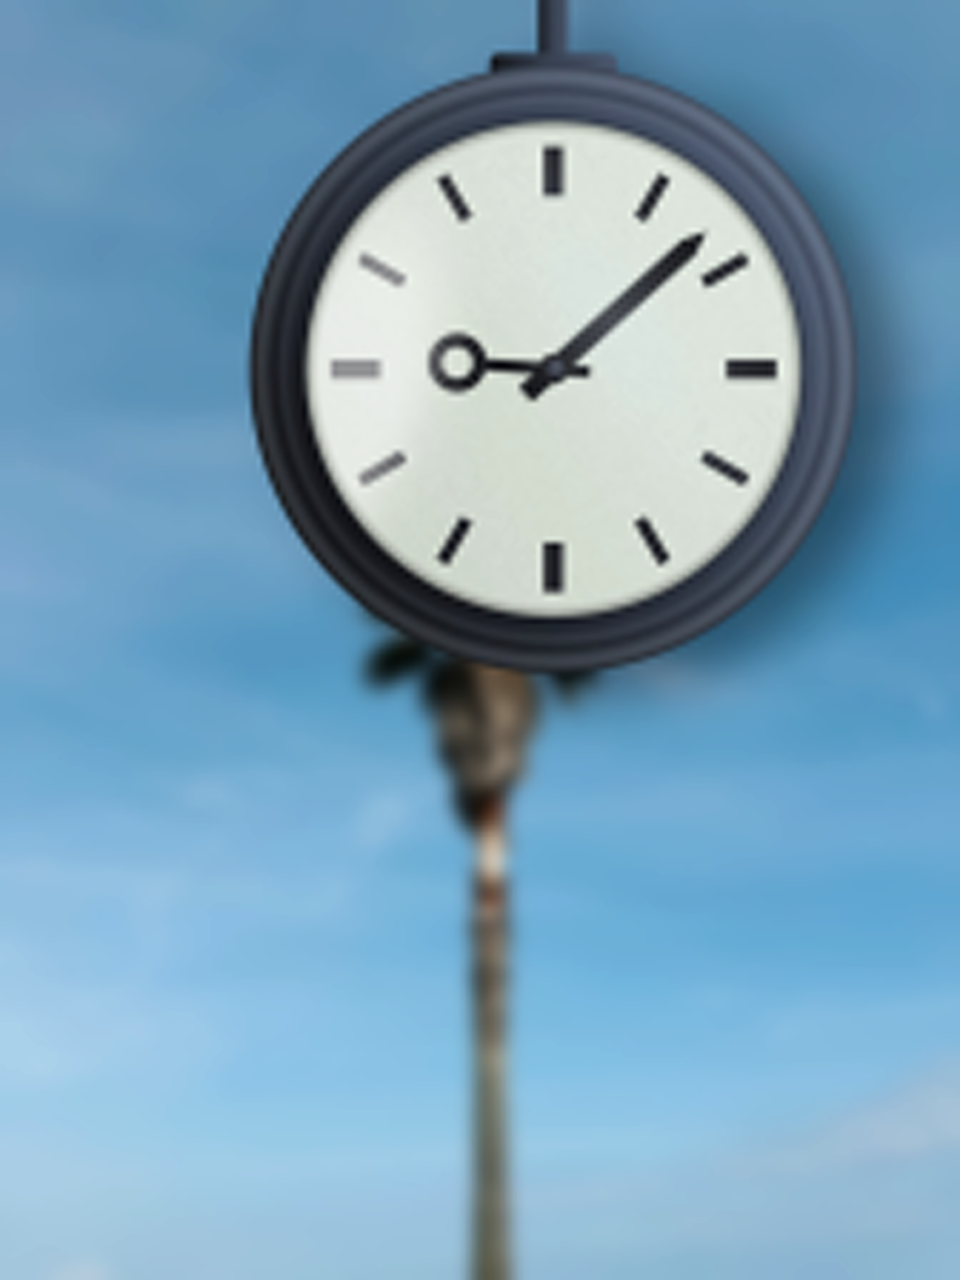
9 h 08 min
